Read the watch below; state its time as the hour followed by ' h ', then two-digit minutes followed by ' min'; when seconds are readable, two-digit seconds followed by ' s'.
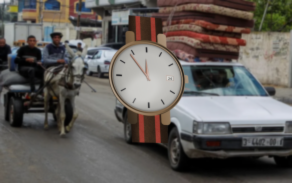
11 h 54 min
